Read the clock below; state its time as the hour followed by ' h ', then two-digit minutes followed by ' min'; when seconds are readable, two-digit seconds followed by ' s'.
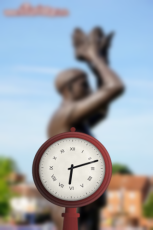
6 h 12 min
